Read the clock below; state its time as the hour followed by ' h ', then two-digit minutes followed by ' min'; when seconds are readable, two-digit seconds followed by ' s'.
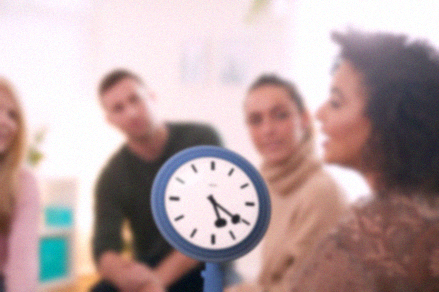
5 h 21 min
